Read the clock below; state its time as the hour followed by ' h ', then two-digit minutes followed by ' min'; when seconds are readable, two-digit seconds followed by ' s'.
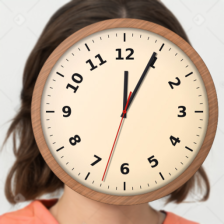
12 h 04 min 33 s
